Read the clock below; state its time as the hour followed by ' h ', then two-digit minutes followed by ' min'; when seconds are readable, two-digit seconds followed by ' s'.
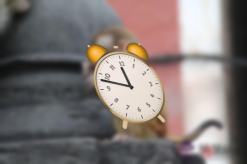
11 h 48 min
